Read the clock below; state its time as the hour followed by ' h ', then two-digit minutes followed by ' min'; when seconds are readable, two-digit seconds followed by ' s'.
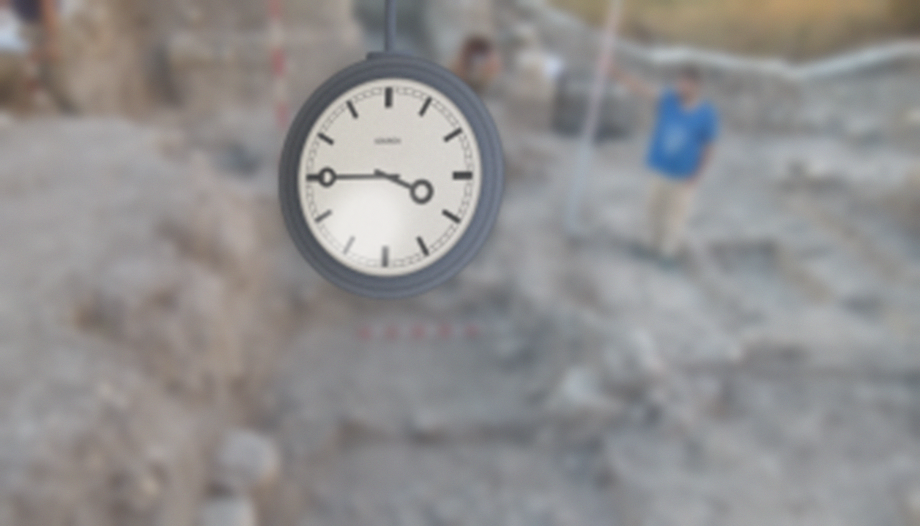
3 h 45 min
